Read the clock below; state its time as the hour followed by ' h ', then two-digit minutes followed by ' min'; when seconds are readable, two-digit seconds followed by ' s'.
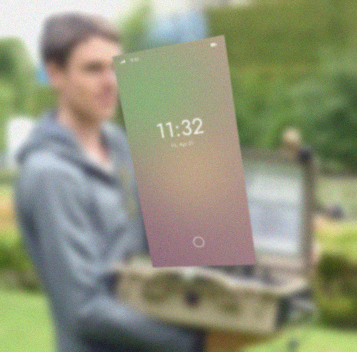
11 h 32 min
